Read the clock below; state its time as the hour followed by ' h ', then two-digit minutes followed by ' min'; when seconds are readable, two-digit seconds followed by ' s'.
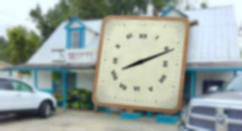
8 h 11 min
